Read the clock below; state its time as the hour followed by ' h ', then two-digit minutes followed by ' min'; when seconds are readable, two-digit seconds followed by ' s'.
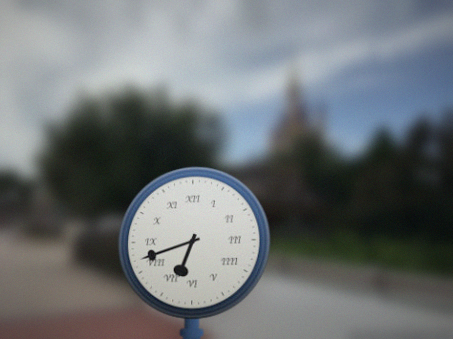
6 h 42 min
